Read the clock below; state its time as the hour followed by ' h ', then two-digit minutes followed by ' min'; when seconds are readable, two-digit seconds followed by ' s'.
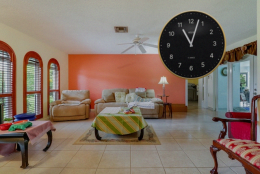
11 h 03 min
